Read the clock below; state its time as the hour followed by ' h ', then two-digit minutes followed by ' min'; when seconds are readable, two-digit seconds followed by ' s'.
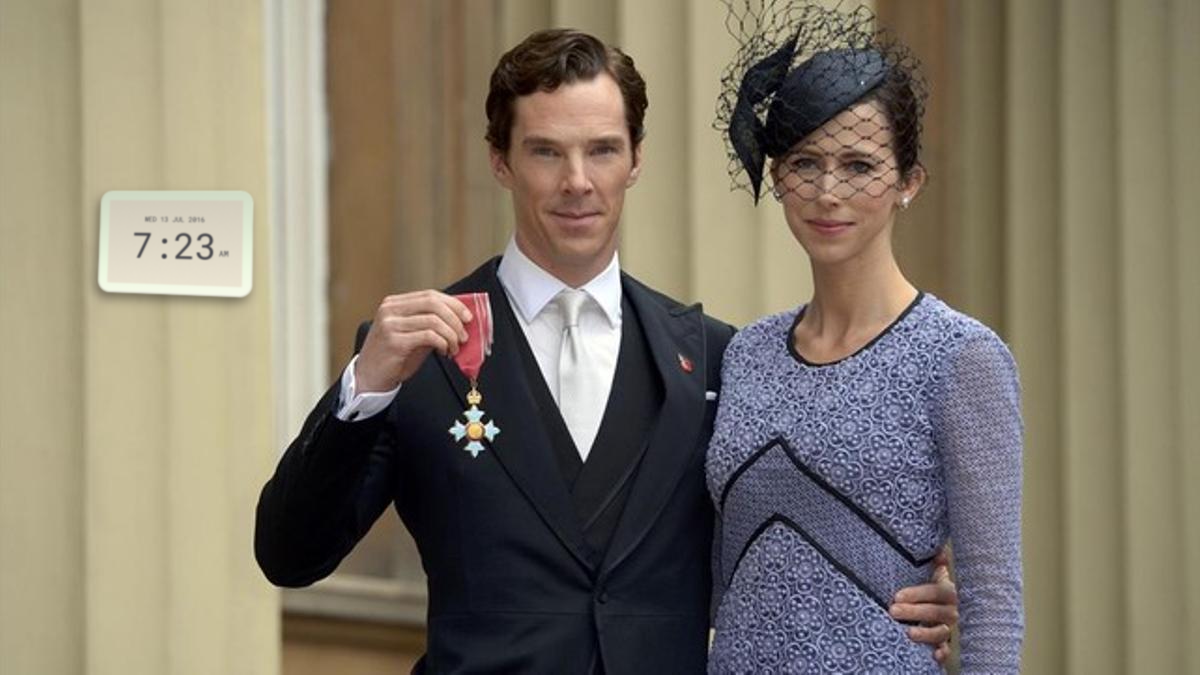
7 h 23 min
